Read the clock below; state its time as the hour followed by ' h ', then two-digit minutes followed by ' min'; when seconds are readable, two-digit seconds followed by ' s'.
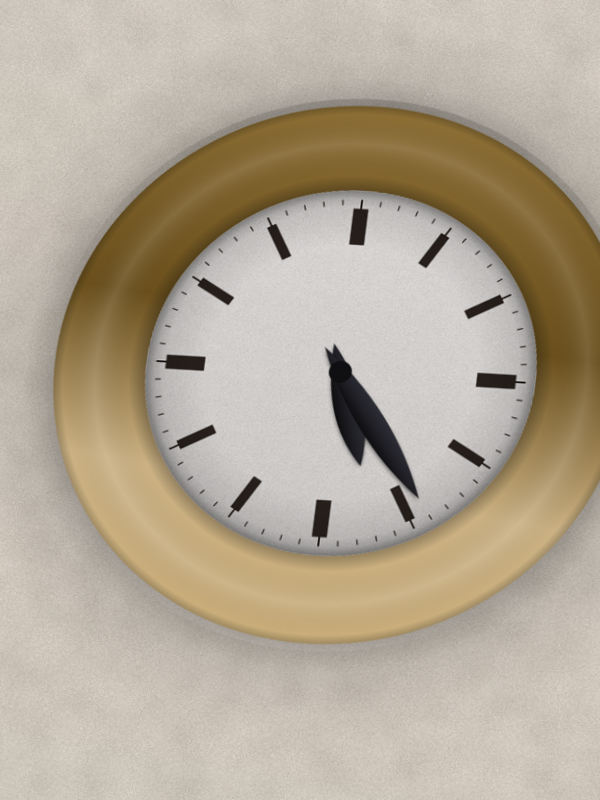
5 h 24 min
